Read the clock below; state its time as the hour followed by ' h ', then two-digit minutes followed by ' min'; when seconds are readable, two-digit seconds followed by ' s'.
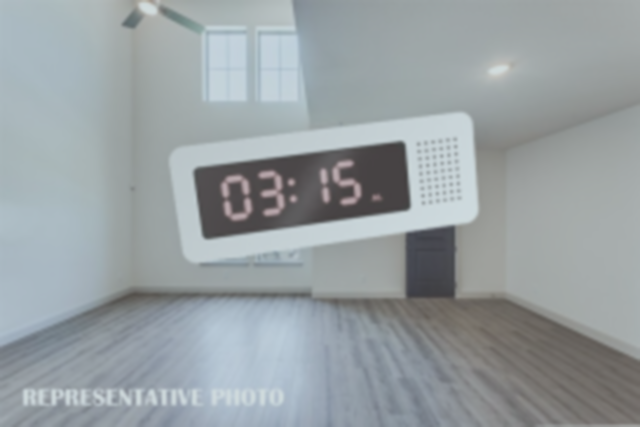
3 h 15 min
